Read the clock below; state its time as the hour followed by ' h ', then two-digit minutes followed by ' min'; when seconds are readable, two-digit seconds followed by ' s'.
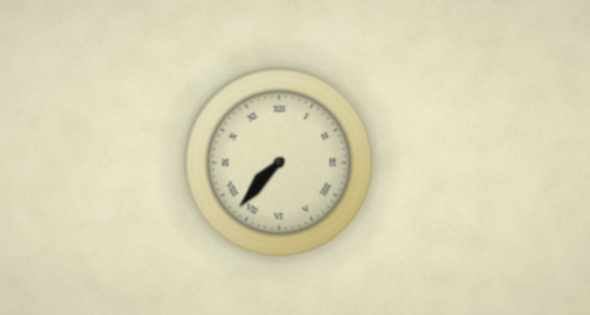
7 h 37 min
